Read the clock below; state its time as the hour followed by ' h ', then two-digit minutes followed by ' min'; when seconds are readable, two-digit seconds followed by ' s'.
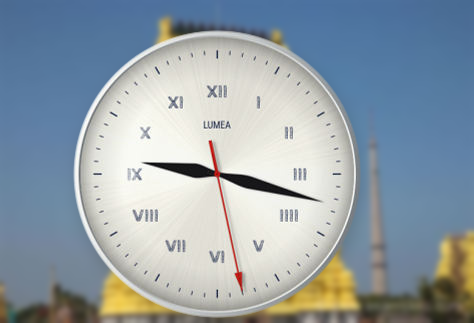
9 h 17 min 28 s
